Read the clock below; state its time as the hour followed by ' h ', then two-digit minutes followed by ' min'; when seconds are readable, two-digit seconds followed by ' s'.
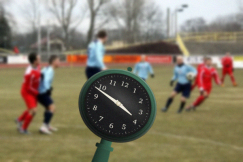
3 h 48 min
